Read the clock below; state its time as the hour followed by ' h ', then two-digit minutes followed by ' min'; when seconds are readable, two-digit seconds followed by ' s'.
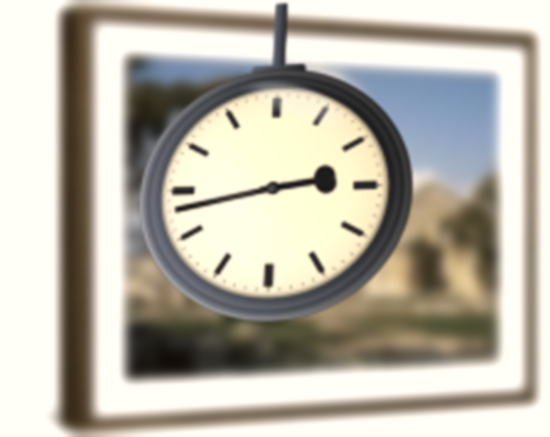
2 h 43 min
